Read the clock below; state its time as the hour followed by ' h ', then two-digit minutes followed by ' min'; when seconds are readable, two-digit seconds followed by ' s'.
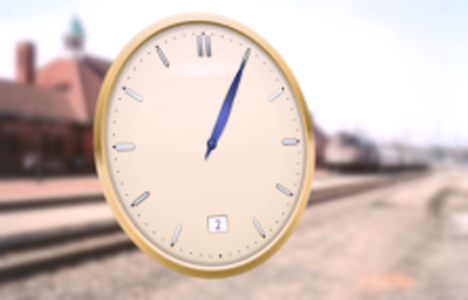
1 h 05 min
